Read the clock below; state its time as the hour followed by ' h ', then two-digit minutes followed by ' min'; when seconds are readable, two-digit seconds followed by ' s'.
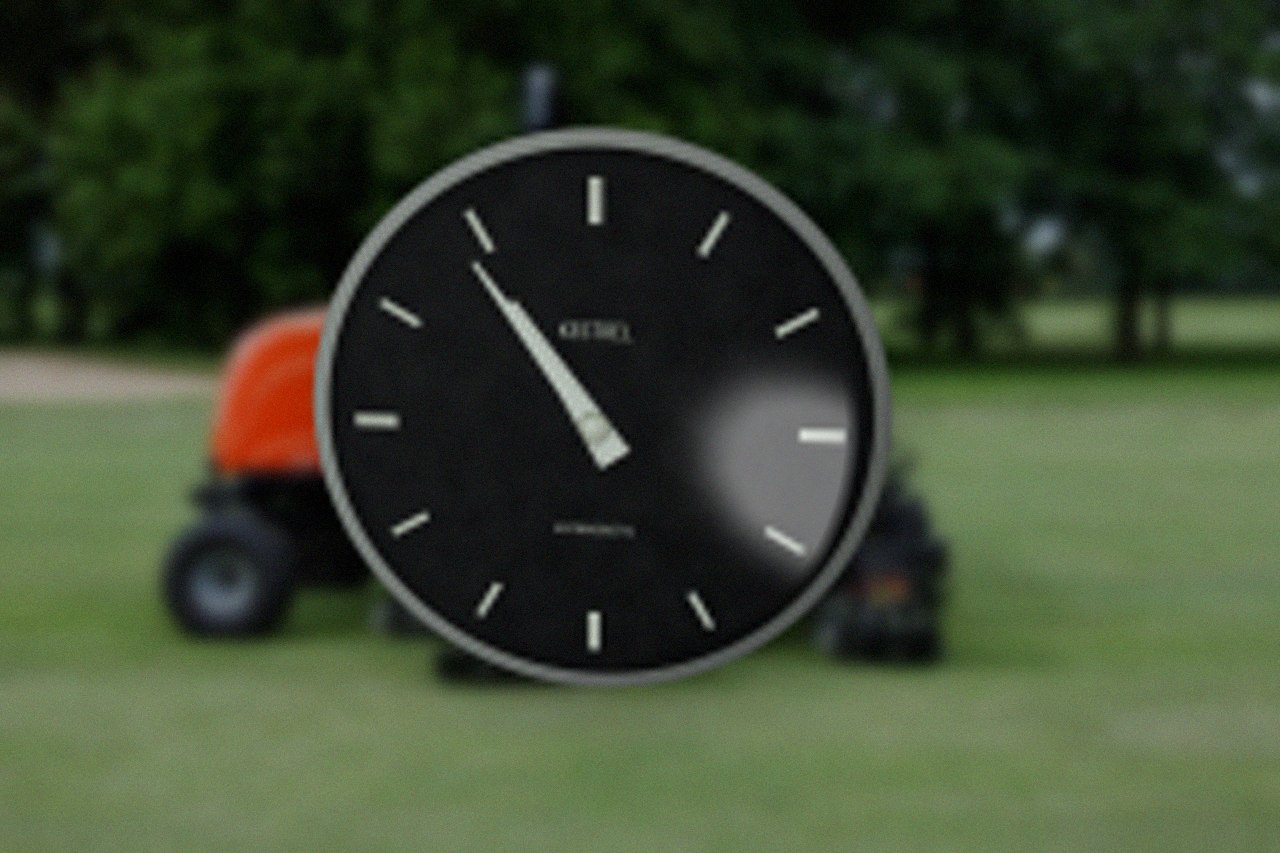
10 h 54 min
